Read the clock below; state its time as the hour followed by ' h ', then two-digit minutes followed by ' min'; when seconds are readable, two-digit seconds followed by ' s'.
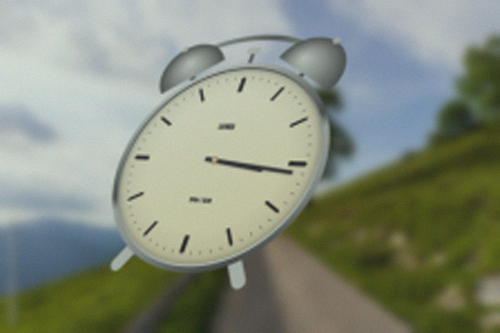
3 h 16 min
